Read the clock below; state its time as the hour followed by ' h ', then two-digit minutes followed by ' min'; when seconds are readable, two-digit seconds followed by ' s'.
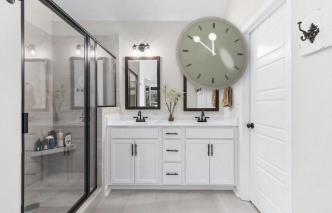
11 h 51 min
